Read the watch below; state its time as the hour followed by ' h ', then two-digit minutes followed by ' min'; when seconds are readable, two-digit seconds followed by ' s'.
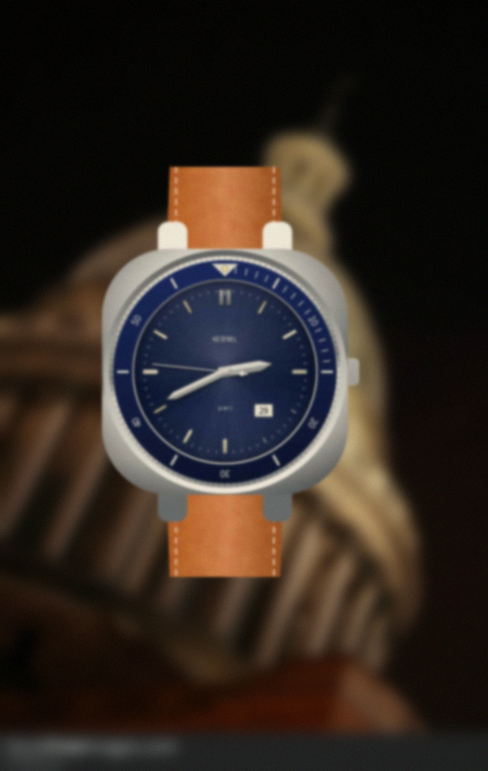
2 h 40 min 46 s
